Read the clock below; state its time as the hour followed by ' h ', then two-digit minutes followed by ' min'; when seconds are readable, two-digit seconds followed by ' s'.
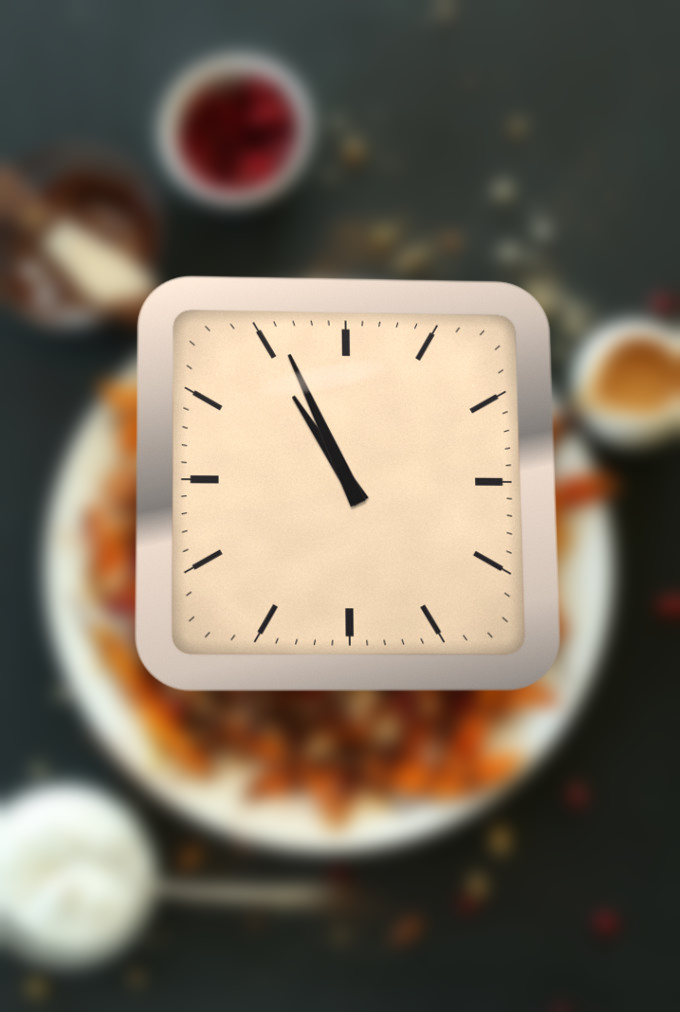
10 h 56 min
